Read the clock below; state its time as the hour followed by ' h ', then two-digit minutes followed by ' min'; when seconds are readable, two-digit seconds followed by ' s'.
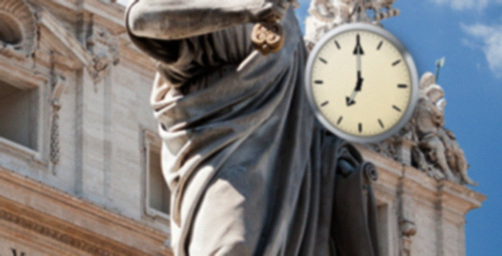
7 h 00 min
